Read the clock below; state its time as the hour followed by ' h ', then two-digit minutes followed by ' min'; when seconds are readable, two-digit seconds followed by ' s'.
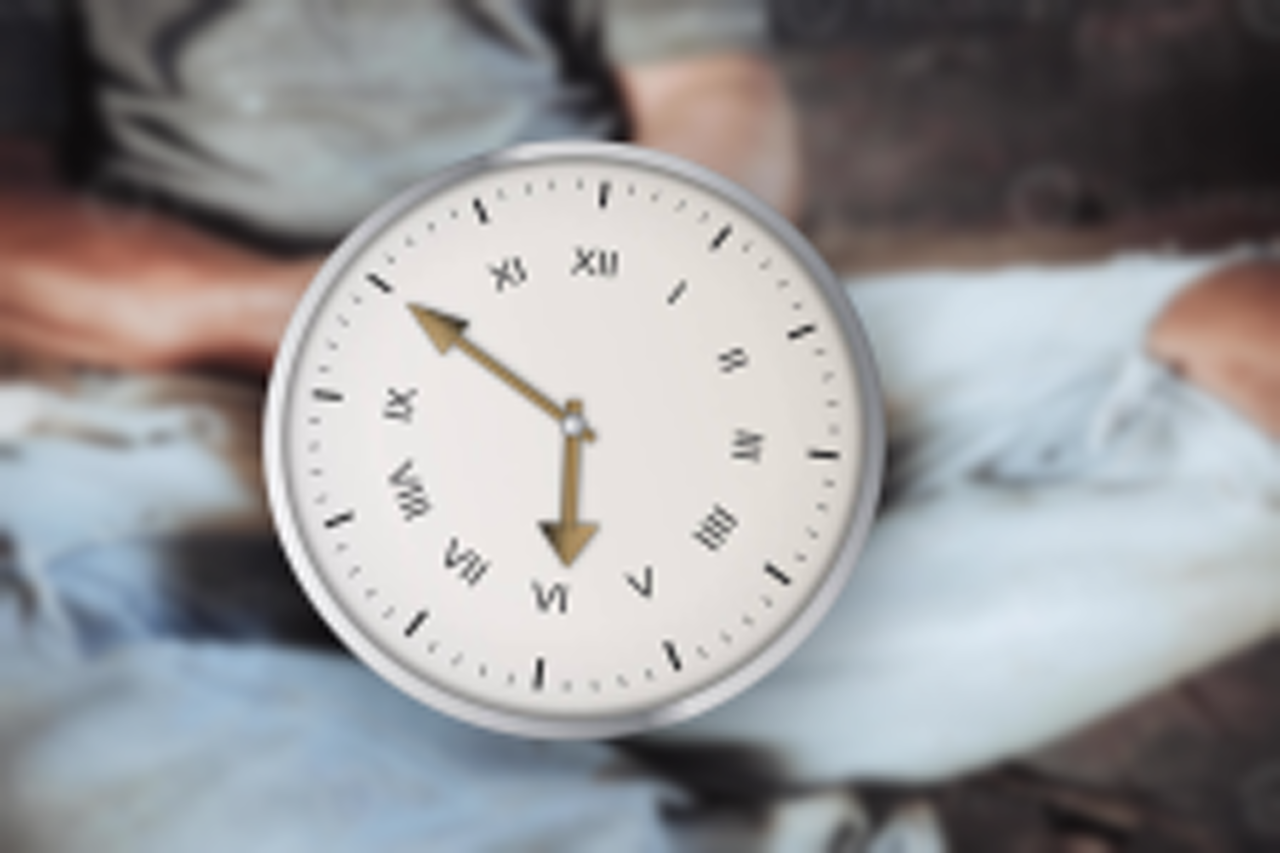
5 h 50 min
